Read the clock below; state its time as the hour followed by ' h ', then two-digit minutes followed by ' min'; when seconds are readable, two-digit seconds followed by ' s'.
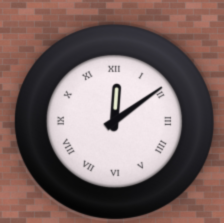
12 h 09 min
